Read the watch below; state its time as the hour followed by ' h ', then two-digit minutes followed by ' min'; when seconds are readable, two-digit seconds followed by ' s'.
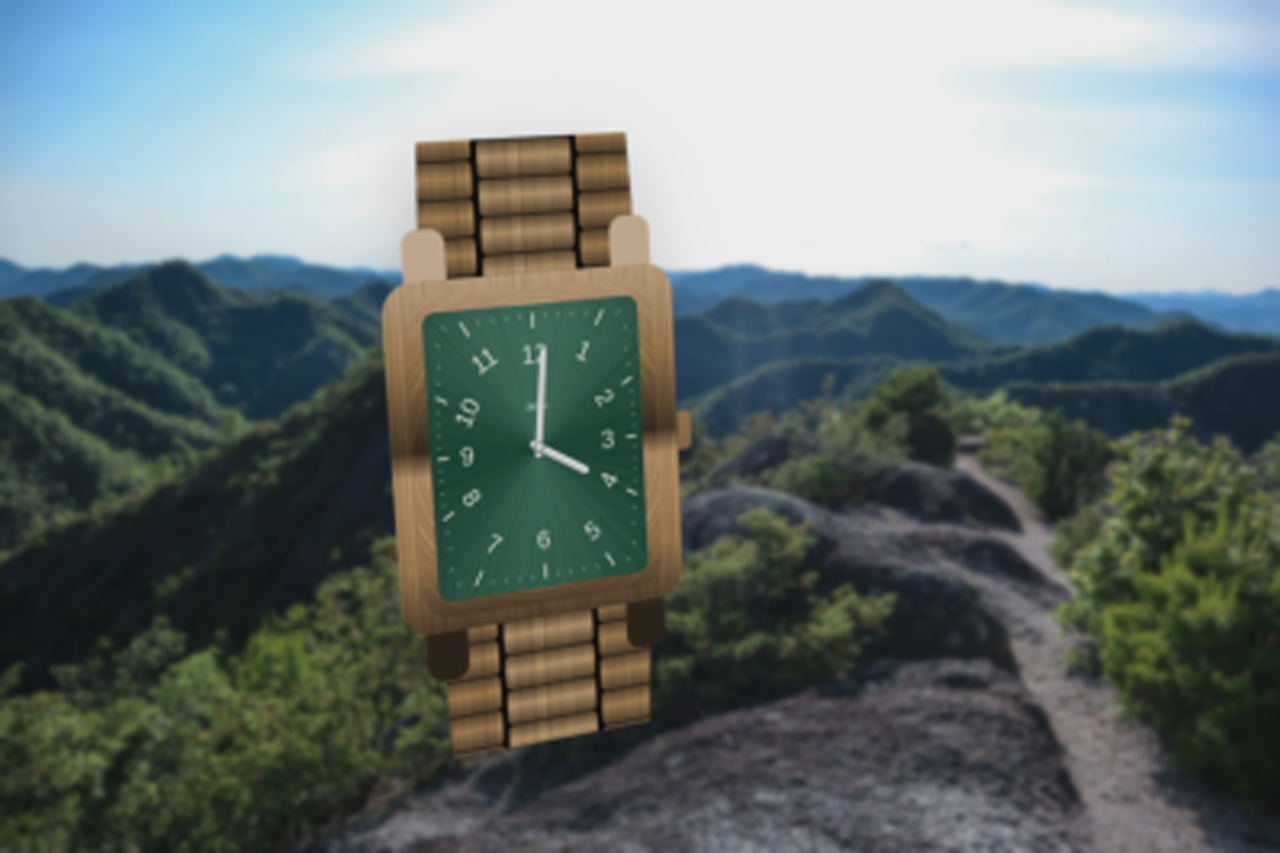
4 h 01 min
